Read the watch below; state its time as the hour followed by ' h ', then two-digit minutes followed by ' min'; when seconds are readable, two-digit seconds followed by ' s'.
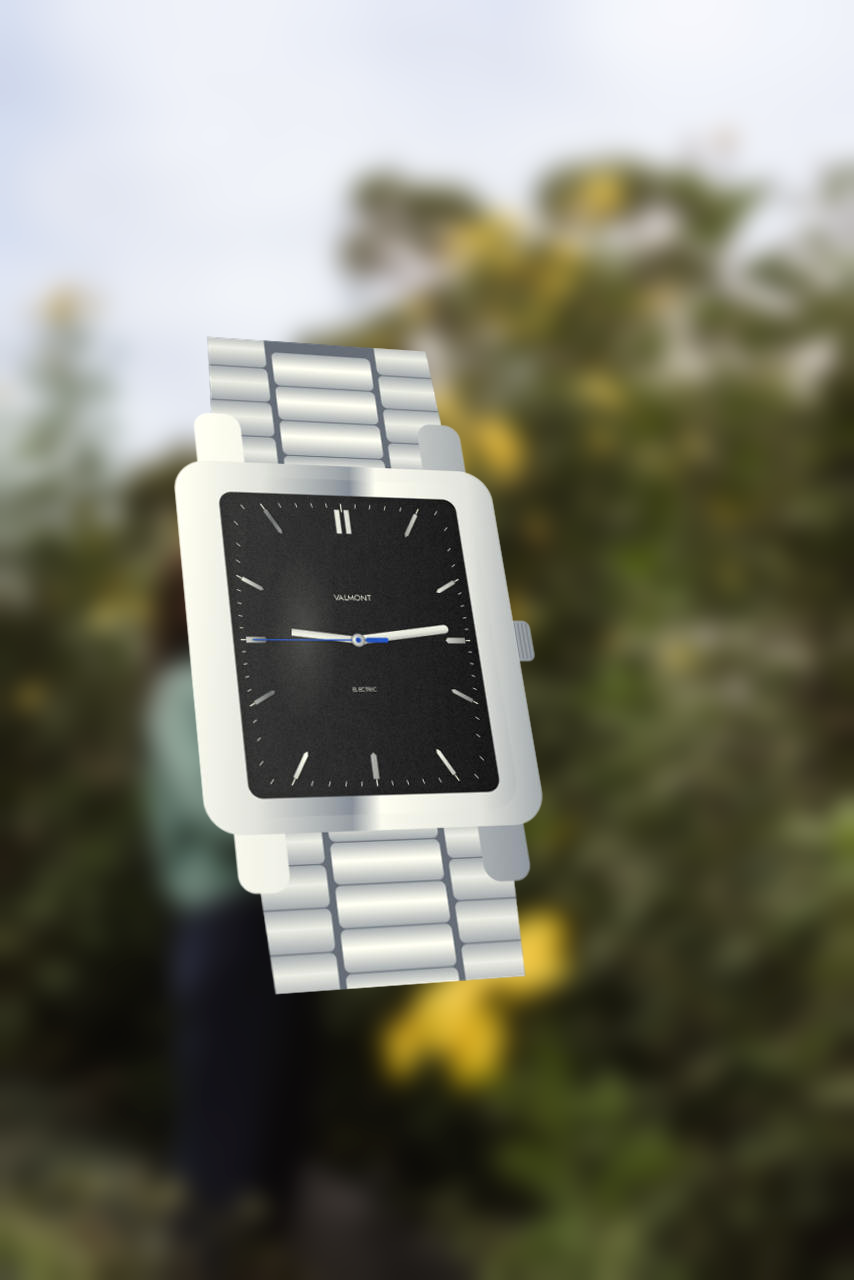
9 h 13 min 45 s
